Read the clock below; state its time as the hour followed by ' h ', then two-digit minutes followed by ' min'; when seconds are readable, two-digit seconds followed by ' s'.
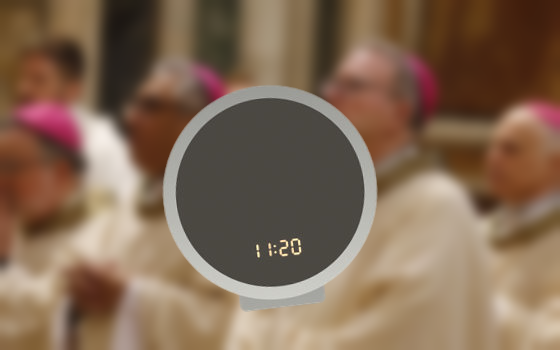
11 h 20 min
